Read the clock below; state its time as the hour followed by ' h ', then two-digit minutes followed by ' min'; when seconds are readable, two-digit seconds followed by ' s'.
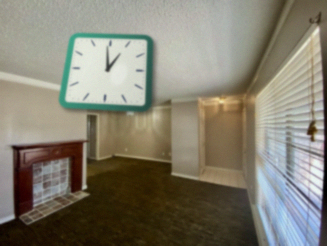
12 h 59 min
